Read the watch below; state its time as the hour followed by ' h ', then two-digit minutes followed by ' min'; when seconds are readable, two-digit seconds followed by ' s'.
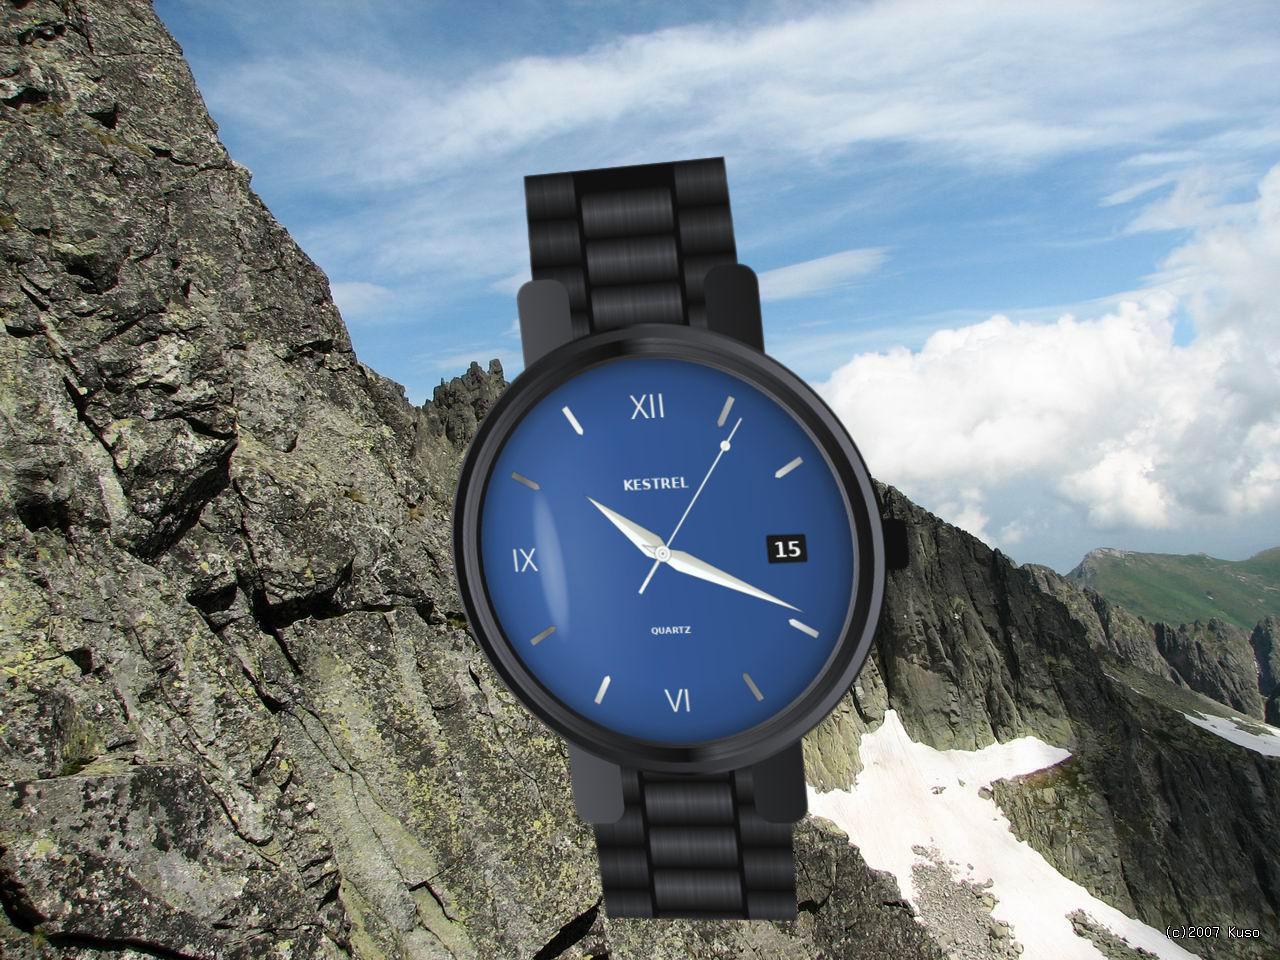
10 h 19 min 06 s
